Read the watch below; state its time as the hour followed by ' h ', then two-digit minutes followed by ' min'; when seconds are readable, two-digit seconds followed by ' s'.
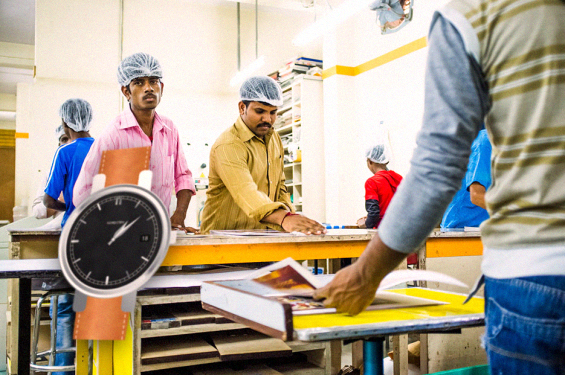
1 h 08 min
